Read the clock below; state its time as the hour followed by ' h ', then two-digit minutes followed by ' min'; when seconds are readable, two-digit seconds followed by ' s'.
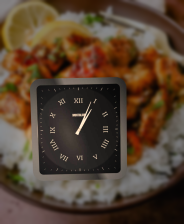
1 h 04 min
